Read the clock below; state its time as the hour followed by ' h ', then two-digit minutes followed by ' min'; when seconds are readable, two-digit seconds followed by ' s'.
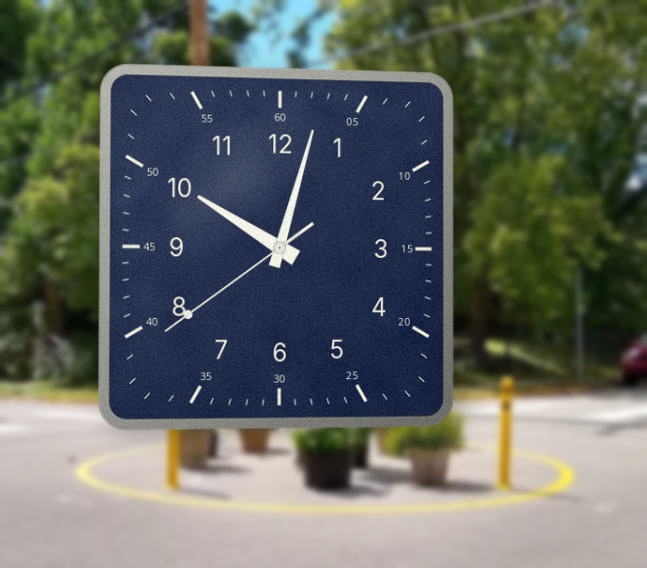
10 h 02 min 39 s
